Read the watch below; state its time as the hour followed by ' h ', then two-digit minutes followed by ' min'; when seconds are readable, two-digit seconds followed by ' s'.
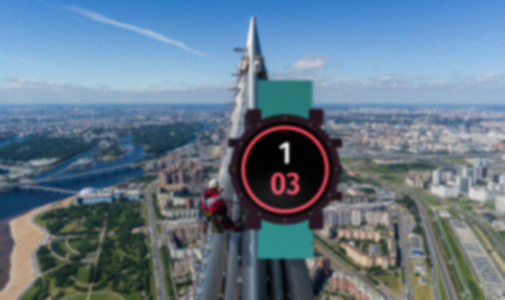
1 h 03 min
